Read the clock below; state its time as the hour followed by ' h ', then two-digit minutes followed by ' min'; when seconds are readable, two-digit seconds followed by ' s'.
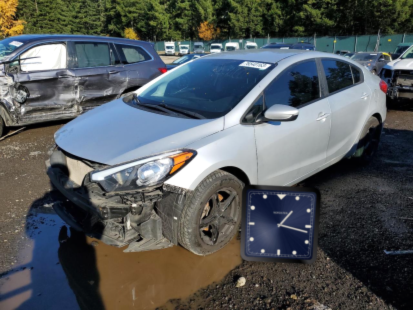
1 h 17 min
